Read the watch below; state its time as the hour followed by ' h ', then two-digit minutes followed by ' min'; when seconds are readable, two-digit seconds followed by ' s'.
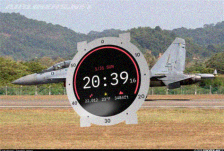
20 h 39 min
